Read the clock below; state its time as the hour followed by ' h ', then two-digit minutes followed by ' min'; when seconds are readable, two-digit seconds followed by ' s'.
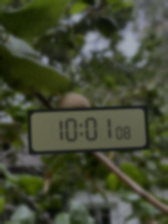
10 h 01 min 08 s
